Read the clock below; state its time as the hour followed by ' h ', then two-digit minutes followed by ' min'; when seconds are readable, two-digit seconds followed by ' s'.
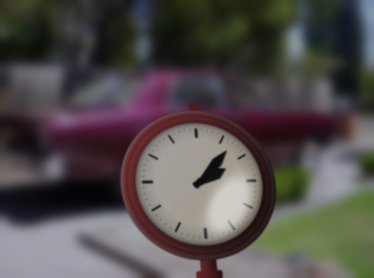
2 h 07 min
